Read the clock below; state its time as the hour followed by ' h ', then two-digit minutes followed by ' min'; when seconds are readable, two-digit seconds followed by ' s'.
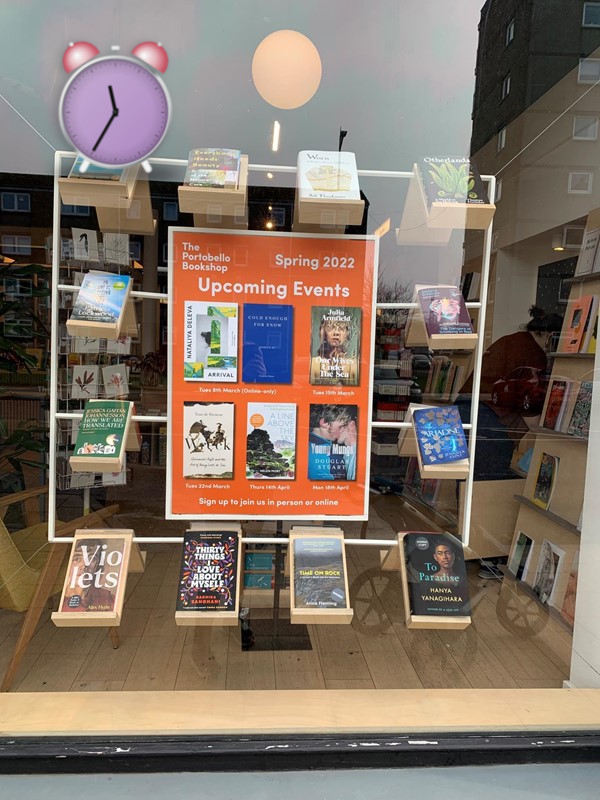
11 h 35 min
